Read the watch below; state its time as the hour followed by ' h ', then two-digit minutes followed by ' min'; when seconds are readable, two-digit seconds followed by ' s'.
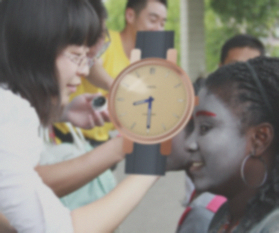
8 h 30 min
